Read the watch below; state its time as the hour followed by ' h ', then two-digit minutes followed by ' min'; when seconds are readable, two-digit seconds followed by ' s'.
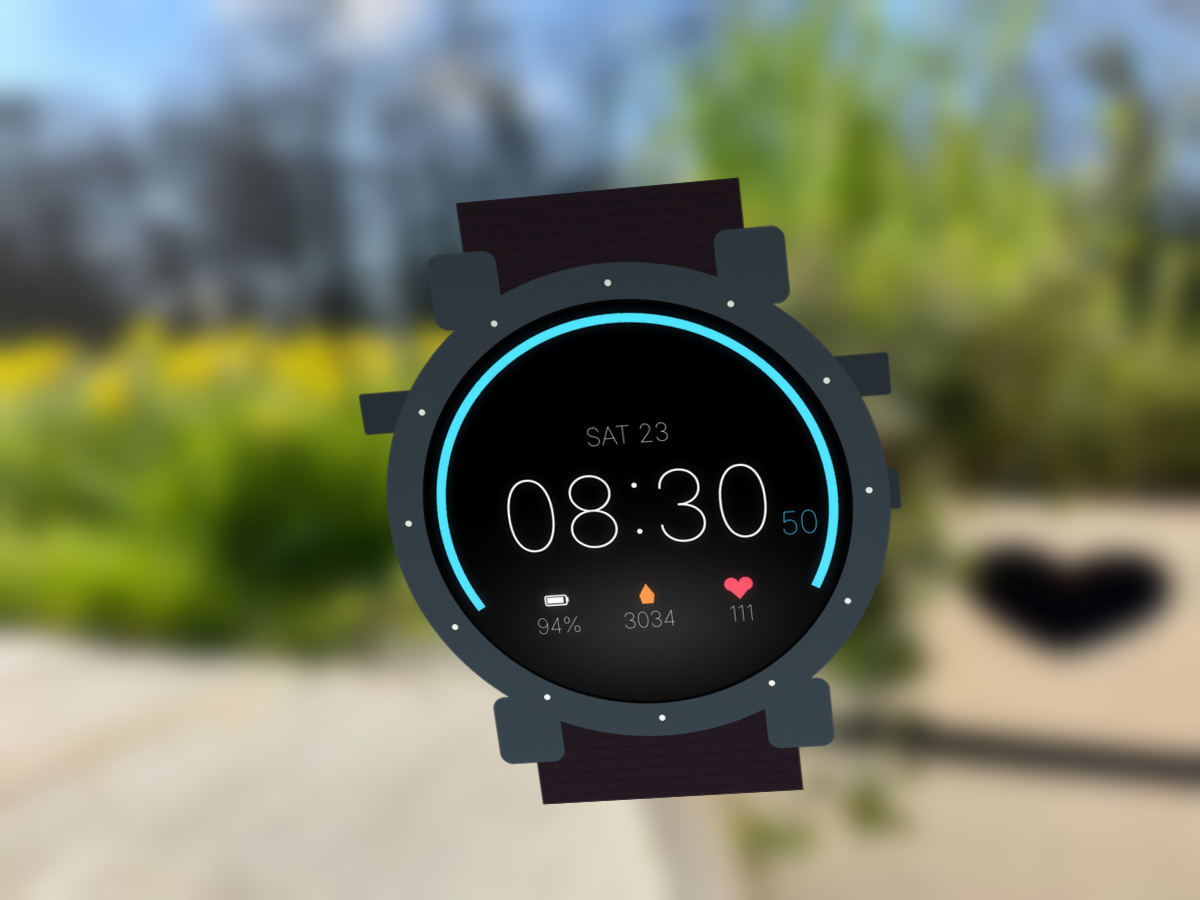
8 h 30 min 50 s
